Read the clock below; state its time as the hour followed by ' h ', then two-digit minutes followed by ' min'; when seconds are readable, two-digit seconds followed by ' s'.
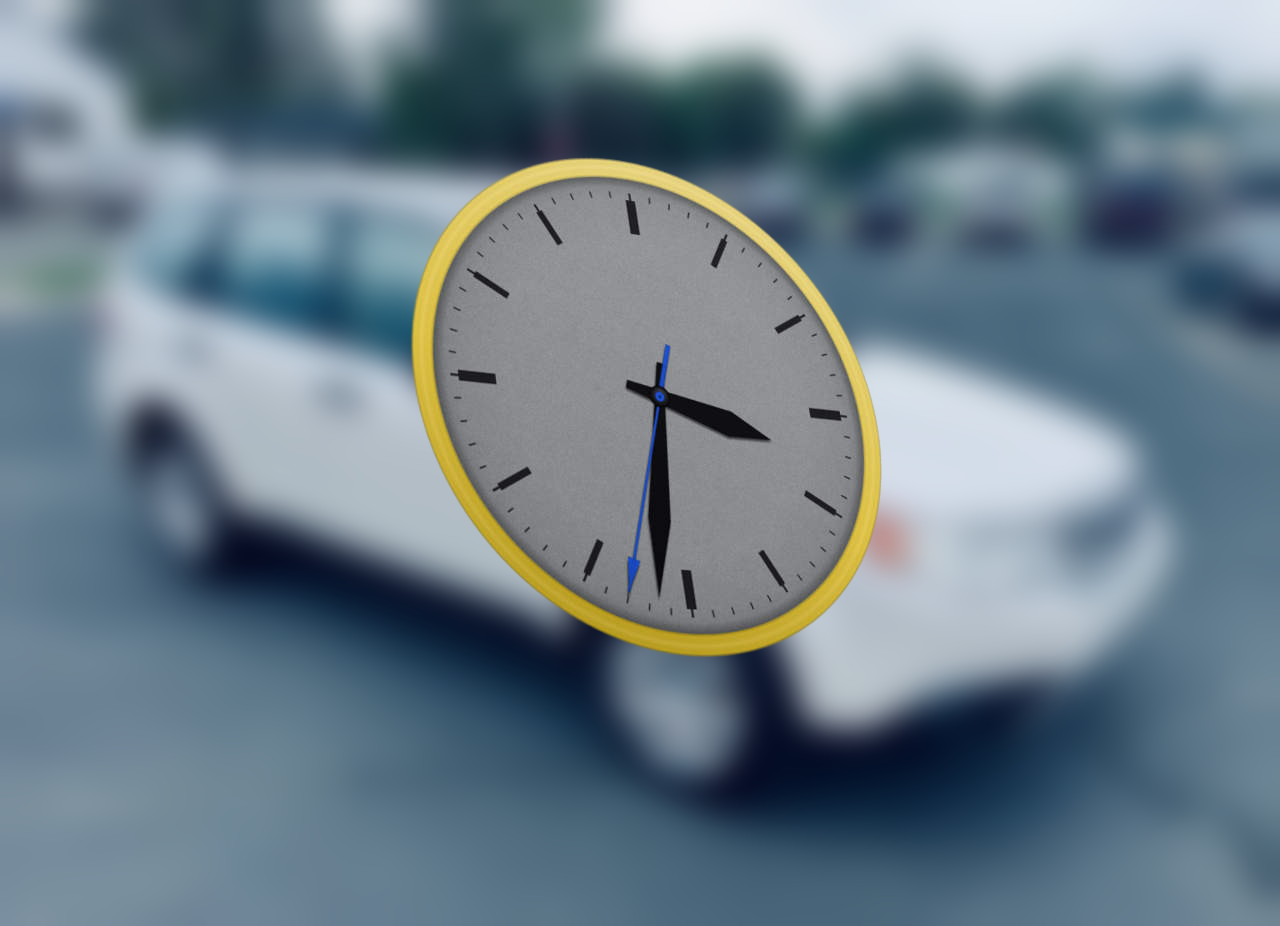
3 h 31 min 33 s
